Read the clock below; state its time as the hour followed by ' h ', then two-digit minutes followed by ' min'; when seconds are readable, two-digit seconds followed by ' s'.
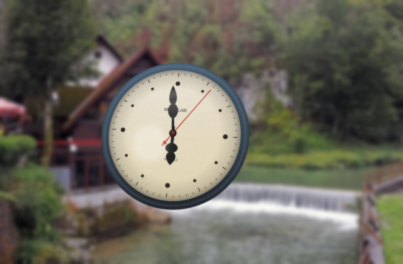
5 h 59 min 06 s
